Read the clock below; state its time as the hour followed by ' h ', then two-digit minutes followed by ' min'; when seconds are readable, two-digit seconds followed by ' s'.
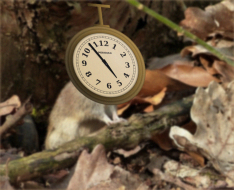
4 h 54 min
